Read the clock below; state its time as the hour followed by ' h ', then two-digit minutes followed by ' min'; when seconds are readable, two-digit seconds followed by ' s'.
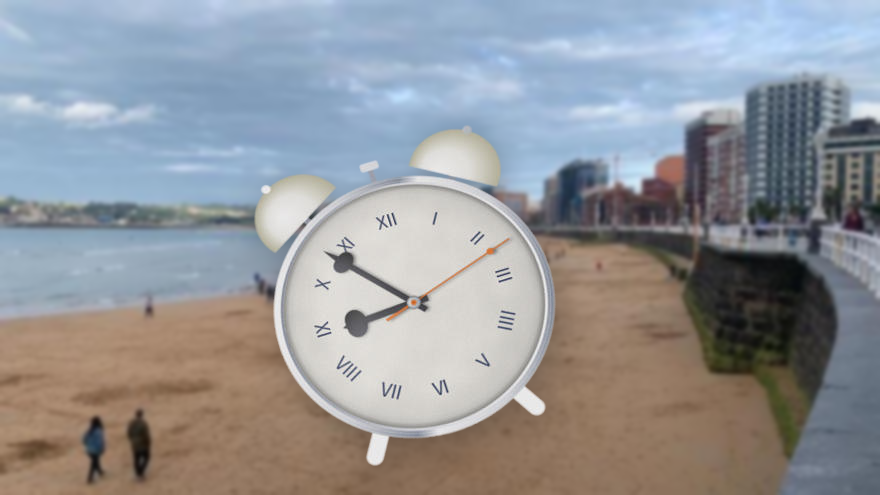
8 h 53 min 12 s
